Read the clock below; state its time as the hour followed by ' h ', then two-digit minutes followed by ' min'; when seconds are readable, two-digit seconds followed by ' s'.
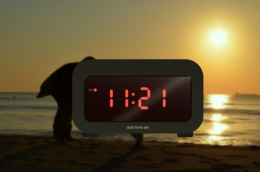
11 h 21 min
